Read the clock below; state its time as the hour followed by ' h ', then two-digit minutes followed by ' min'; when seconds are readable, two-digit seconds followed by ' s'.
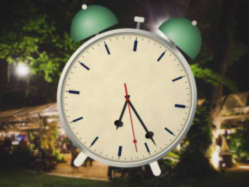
6 h 23 min 27 s
